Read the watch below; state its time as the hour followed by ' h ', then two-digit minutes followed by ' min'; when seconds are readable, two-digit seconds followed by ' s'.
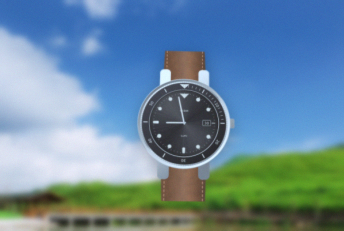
8 h 58 min
